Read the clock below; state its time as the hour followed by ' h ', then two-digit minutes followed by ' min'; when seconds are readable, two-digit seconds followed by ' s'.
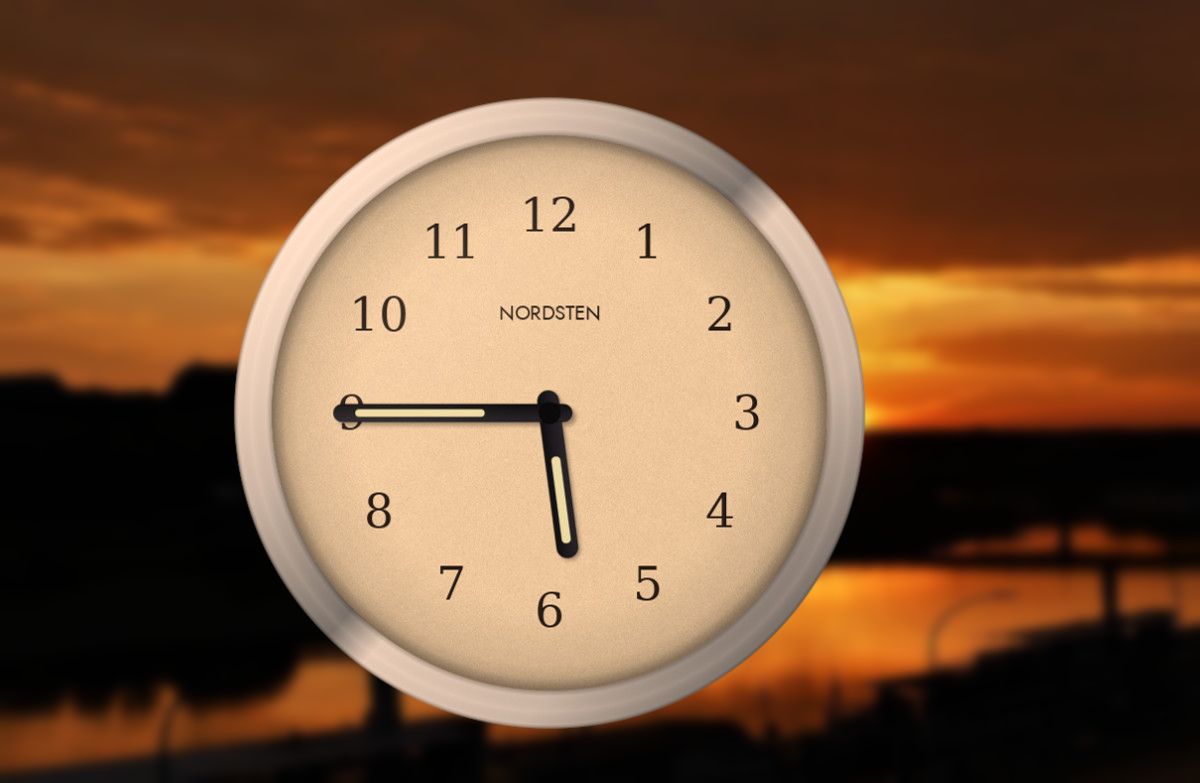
5 h 45 min
